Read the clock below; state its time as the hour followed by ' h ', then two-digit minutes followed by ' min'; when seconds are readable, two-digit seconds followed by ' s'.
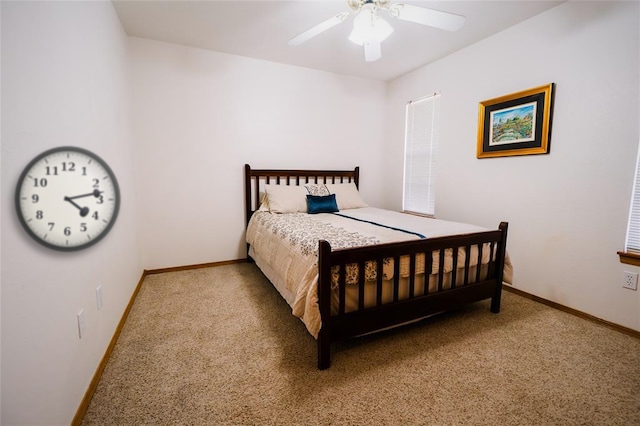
4 h 13 min
